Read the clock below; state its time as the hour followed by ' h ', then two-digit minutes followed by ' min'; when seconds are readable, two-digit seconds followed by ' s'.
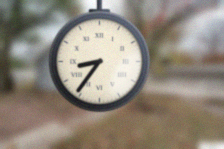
8 h 36 min
